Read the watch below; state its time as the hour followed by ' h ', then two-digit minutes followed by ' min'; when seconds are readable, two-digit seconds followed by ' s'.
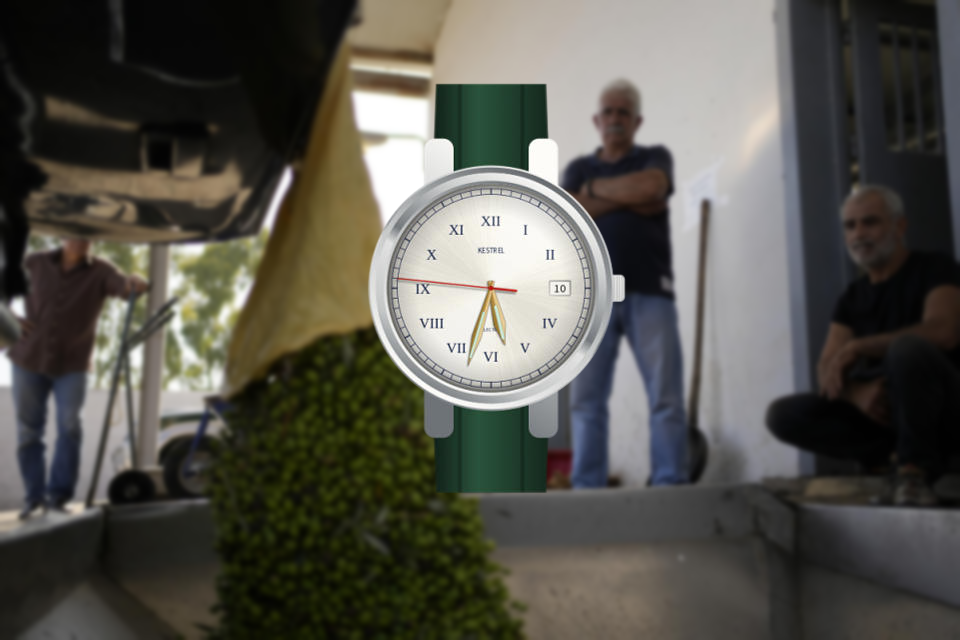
5 h 32 min 46 s
